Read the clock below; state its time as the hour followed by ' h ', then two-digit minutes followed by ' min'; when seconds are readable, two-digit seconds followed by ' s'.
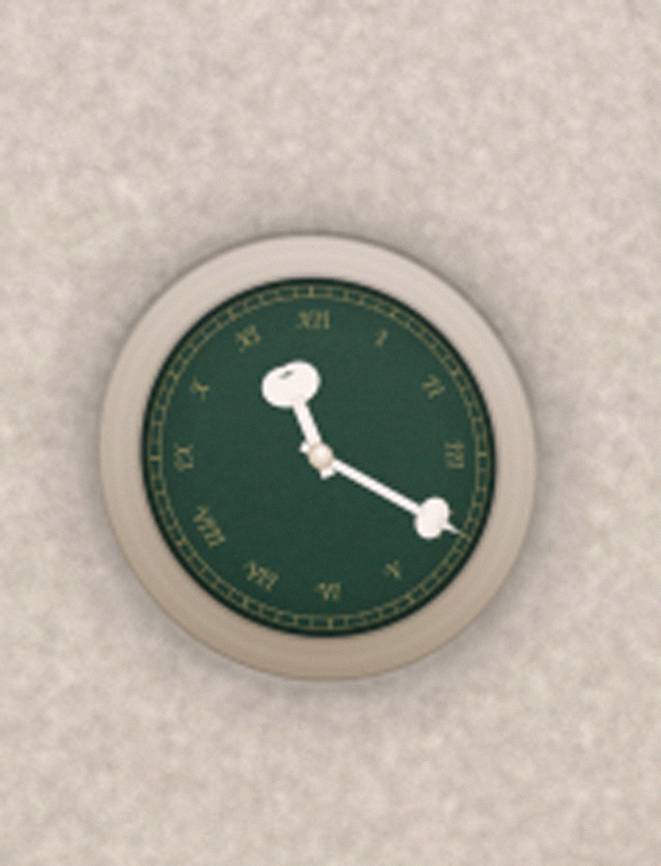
11 h 20 min
